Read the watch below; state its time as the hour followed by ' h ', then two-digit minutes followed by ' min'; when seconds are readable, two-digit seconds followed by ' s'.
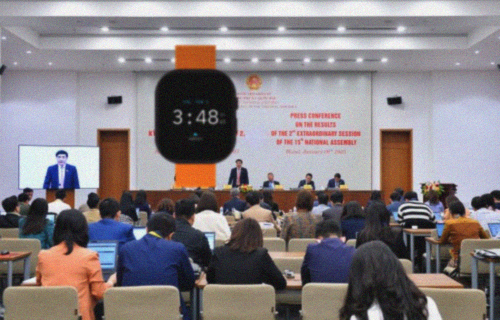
3 h 48 min
